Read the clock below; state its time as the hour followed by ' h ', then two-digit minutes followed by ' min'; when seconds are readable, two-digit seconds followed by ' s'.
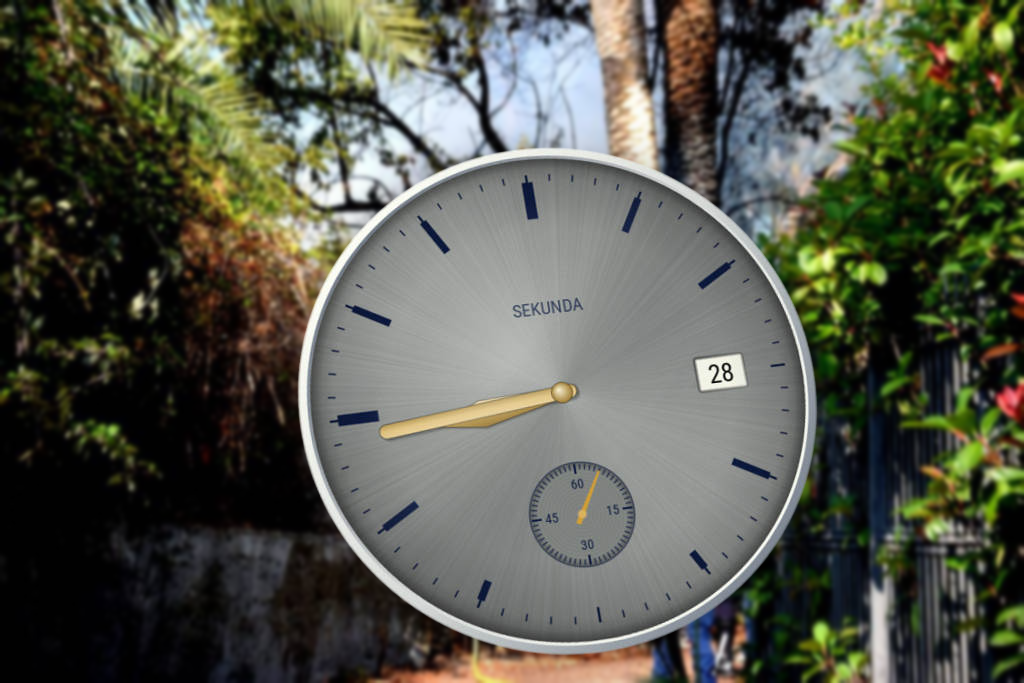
8 h 44 min 05 s
